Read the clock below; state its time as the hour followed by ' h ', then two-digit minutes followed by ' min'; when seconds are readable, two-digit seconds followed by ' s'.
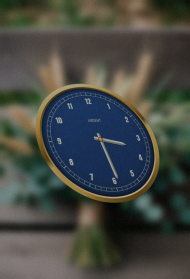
3 h 29 min
